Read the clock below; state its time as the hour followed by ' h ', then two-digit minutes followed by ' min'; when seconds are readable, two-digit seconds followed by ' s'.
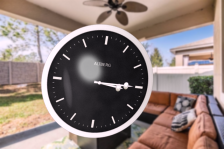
3 h 15 min
